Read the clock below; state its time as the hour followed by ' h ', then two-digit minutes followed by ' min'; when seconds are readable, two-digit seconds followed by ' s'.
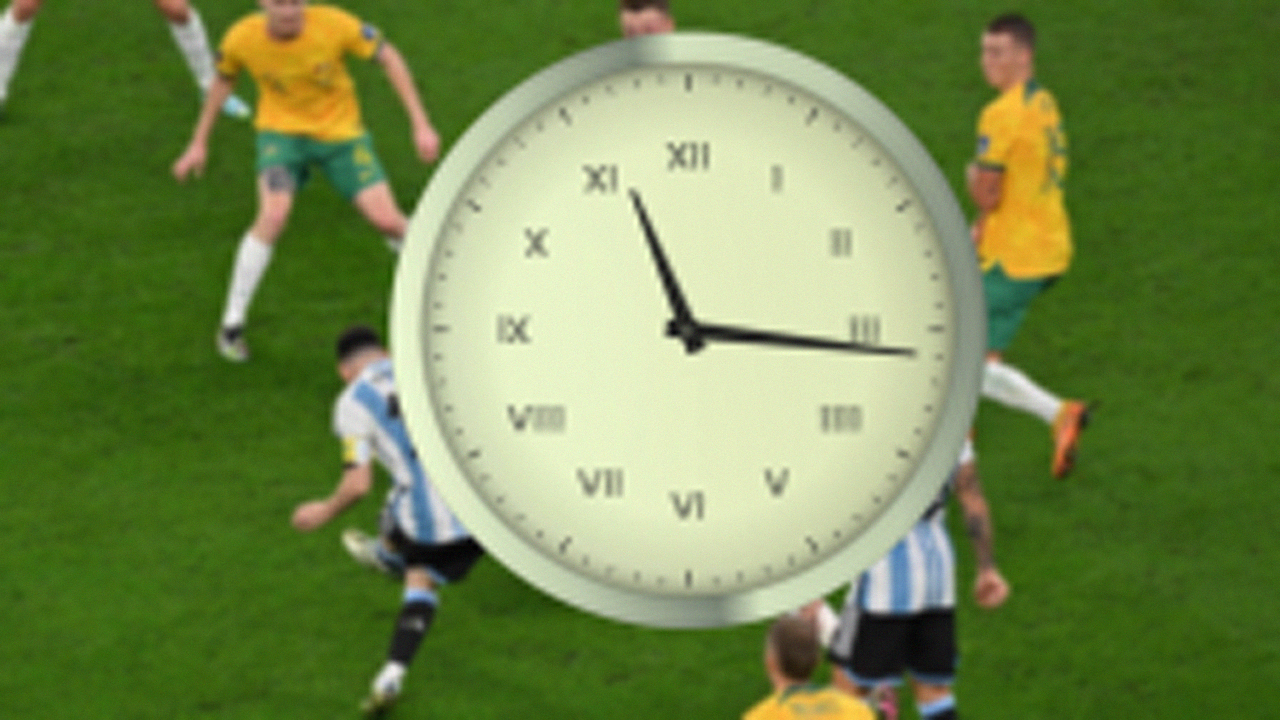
11 h 16 min
